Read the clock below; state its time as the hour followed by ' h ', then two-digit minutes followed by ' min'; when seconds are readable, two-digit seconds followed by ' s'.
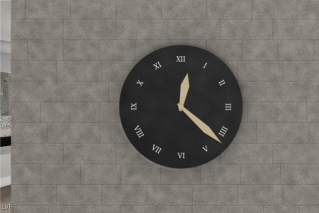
12 h 22 min
